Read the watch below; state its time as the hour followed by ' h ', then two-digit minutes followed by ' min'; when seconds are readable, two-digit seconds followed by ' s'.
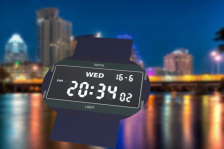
20 h 34 min 02 s
